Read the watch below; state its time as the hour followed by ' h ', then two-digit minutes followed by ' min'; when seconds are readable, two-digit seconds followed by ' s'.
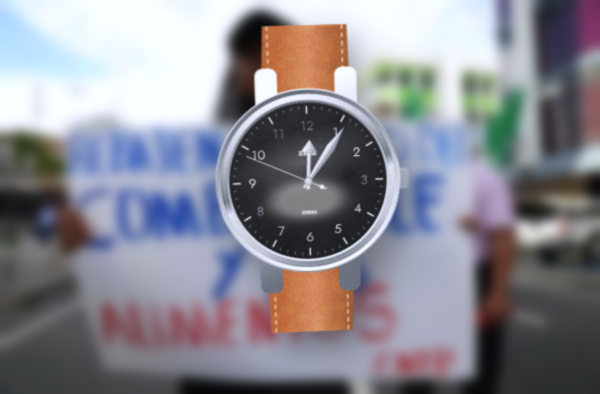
12 h 05 min 49 s
